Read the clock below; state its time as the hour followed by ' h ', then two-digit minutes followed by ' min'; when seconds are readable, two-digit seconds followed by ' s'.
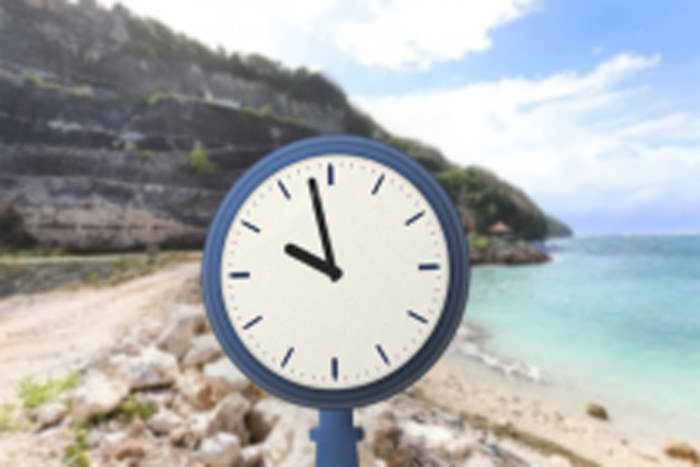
9 h 58 min
